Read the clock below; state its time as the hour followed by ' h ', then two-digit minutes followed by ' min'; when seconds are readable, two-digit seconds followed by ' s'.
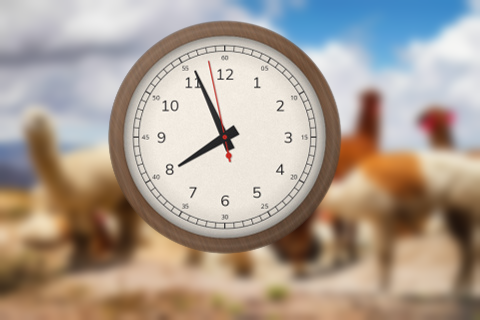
7 h 55 min 58 s
